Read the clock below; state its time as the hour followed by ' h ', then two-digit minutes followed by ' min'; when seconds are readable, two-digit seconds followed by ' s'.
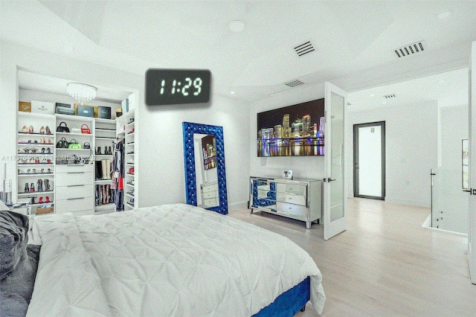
11 h 29 min
